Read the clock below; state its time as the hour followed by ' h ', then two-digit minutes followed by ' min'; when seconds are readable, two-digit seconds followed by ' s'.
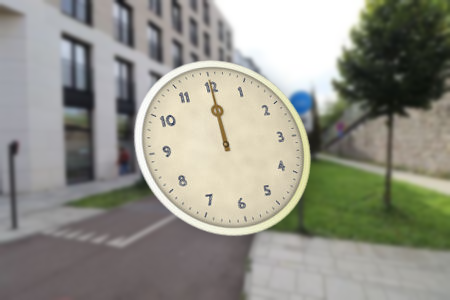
12 h 00 min
